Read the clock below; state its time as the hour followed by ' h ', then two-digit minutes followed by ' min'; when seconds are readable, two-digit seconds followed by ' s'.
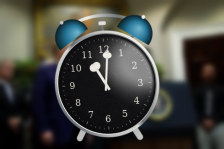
11 h 01 min
